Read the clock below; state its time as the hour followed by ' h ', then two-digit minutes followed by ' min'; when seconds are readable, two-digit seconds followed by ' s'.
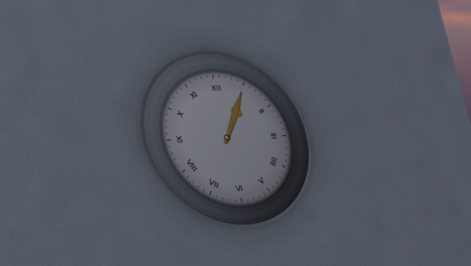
1 h 05 min
